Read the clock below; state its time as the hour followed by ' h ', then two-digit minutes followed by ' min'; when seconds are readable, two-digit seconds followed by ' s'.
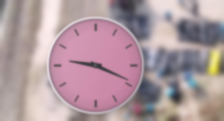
9 h 19 min
